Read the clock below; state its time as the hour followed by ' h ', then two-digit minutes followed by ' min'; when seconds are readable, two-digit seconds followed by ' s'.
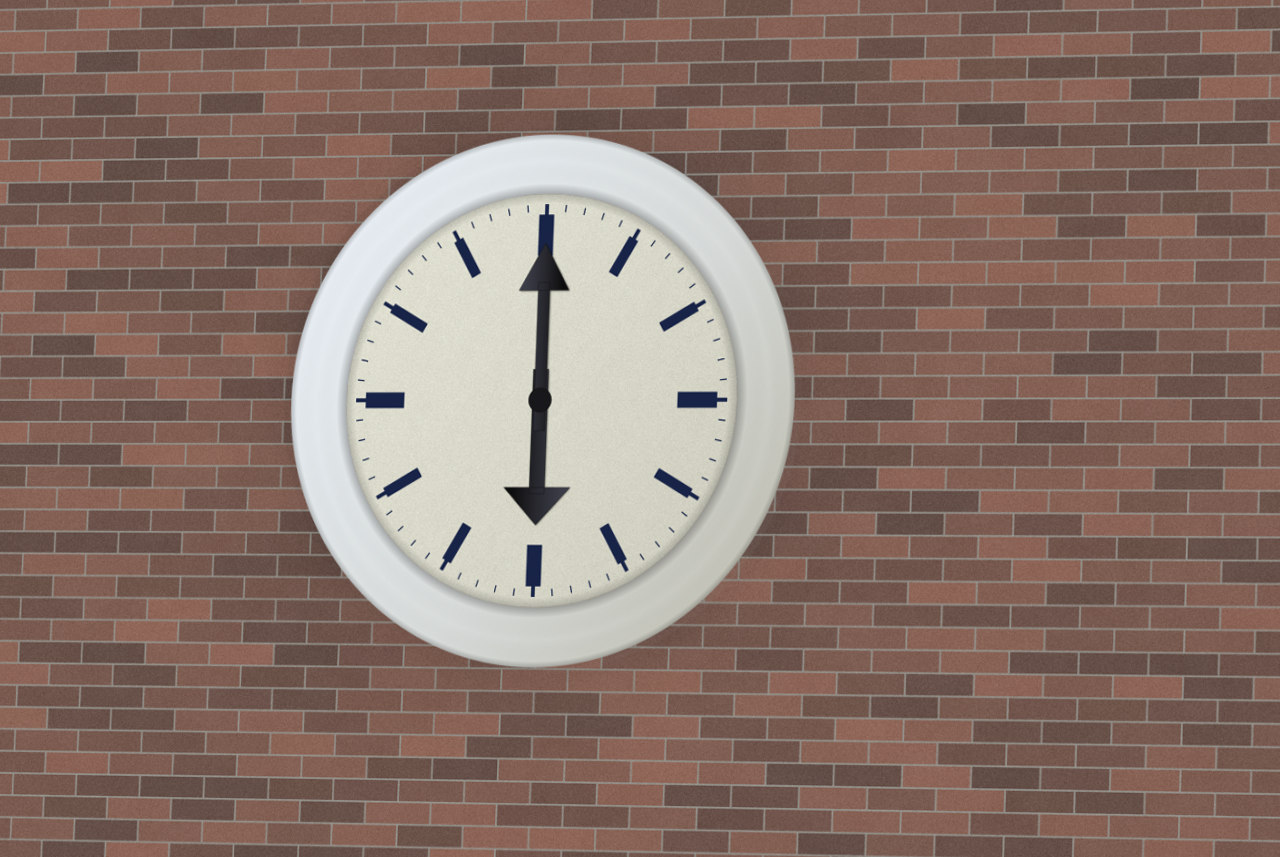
6 h 00 min
